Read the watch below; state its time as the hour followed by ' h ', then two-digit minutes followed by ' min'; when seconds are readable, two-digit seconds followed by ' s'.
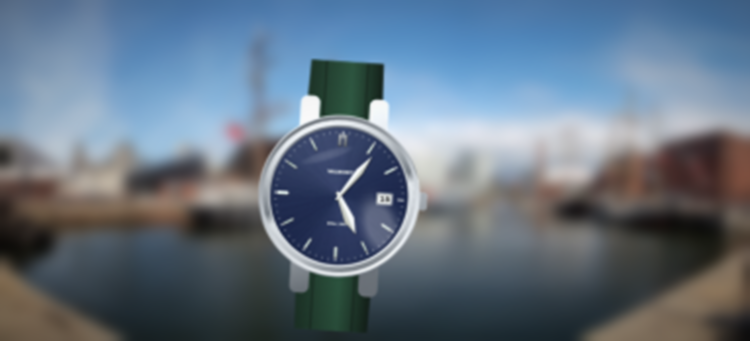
5 h 06 min
